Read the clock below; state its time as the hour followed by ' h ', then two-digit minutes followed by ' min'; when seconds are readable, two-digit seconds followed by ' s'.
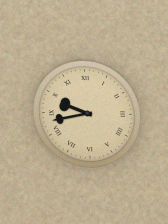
9 h 43 min
